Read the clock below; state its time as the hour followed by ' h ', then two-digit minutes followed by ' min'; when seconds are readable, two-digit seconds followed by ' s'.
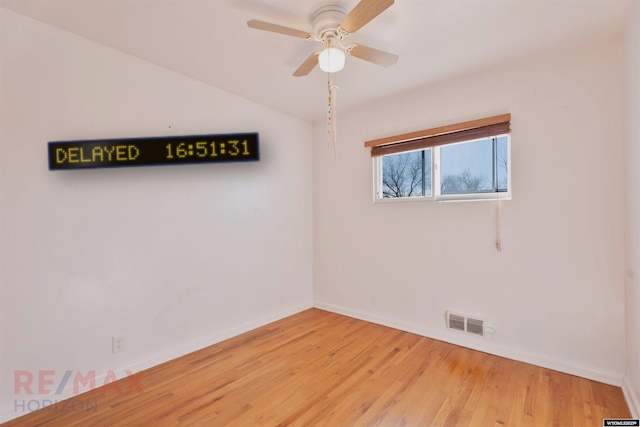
16 h 51 min 31 s
